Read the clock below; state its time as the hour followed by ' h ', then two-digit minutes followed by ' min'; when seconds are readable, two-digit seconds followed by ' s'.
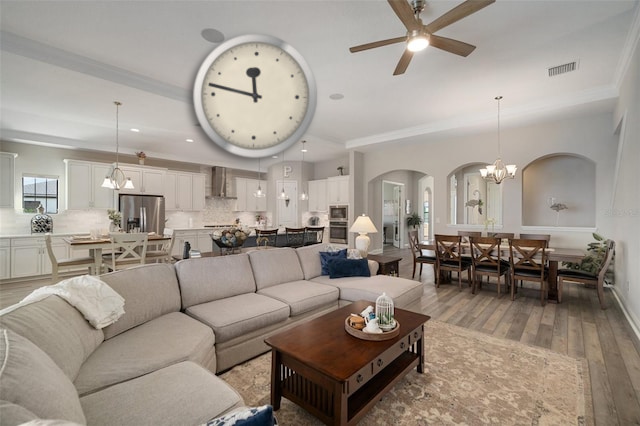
11 h 47 min
